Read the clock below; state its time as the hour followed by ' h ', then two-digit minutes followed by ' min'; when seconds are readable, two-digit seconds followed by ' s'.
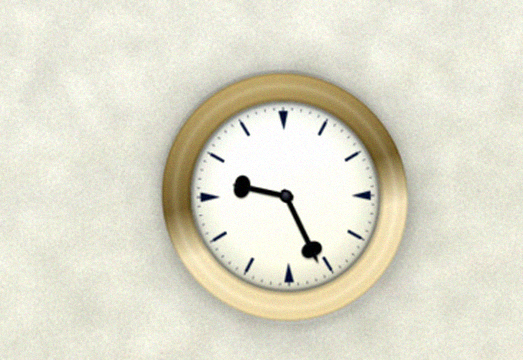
9 h 26 min
